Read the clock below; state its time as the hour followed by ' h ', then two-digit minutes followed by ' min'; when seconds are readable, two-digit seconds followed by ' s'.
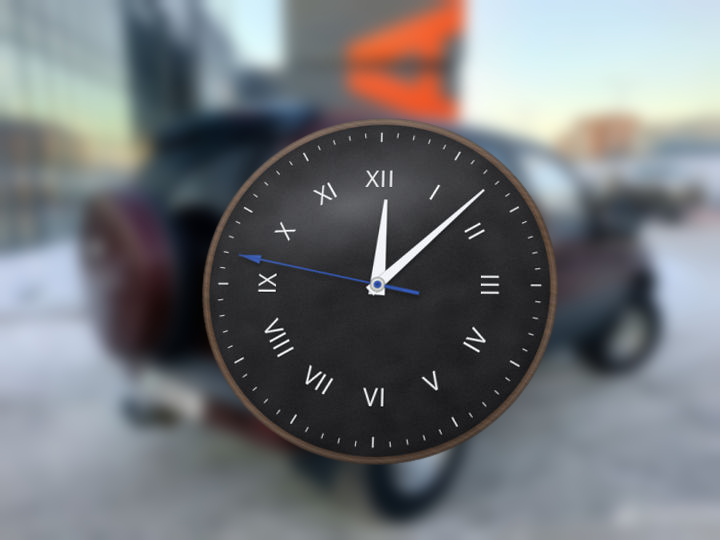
12 h 07 min 47 s
